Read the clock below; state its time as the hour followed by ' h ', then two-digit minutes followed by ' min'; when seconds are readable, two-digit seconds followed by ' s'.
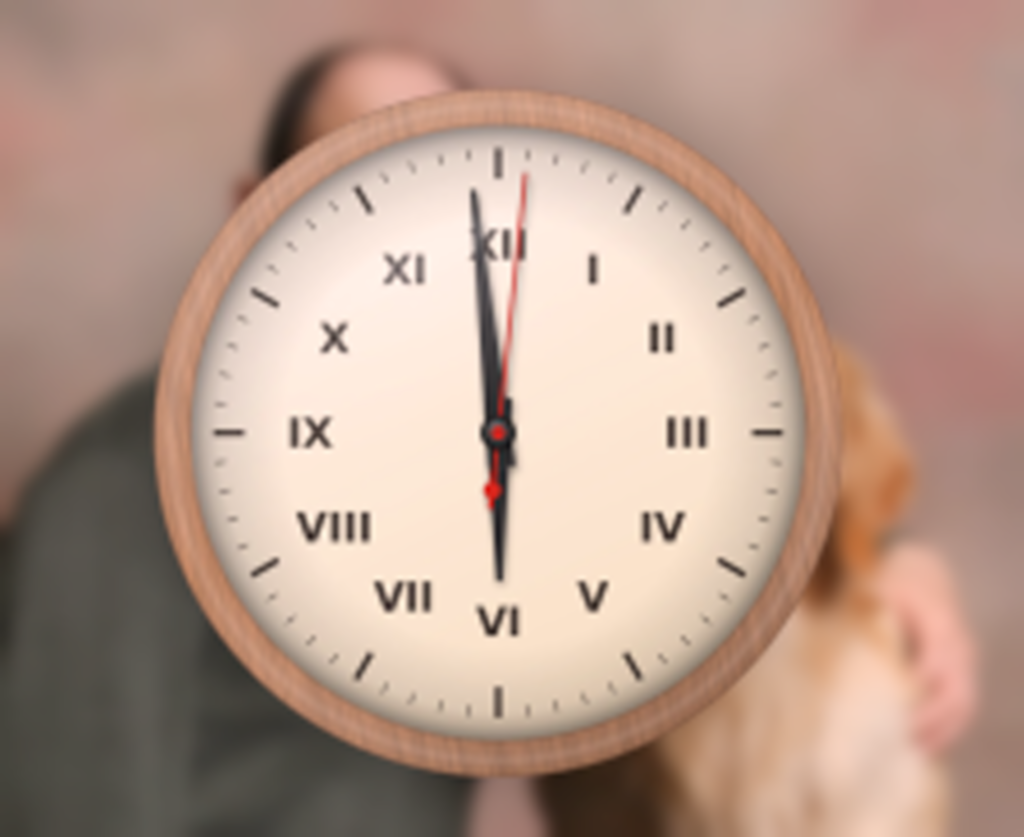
5 h 59 min 01 s
